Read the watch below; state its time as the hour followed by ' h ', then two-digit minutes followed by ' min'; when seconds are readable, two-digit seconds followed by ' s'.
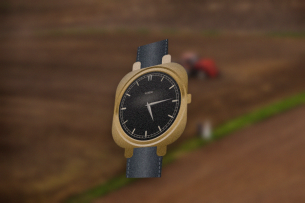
5 h 14 min
